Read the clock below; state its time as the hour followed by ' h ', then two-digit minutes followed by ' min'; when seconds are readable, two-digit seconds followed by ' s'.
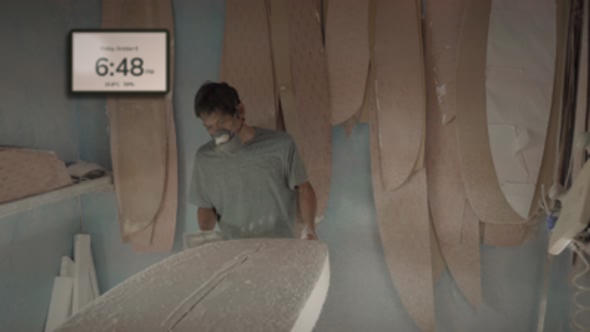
6 h 48 min
